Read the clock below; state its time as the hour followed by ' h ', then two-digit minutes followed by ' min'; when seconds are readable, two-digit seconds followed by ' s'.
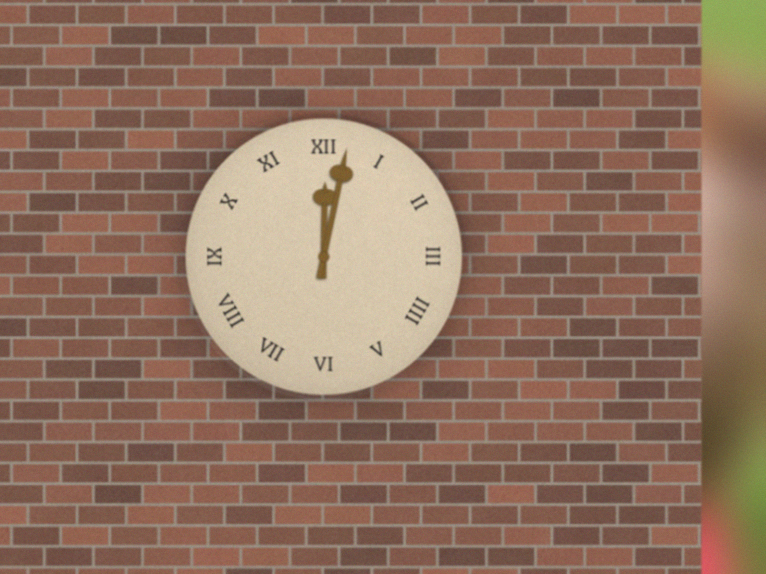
12 h 02 min
